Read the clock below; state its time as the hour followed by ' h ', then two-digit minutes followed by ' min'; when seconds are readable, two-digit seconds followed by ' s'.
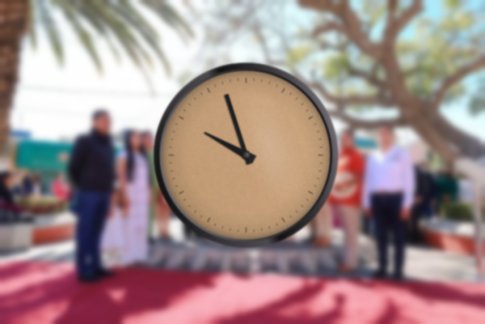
9 h 57 min
